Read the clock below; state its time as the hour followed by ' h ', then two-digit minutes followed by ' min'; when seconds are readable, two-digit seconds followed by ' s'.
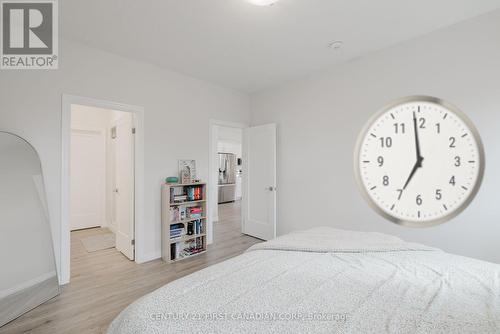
6 h 59 min
